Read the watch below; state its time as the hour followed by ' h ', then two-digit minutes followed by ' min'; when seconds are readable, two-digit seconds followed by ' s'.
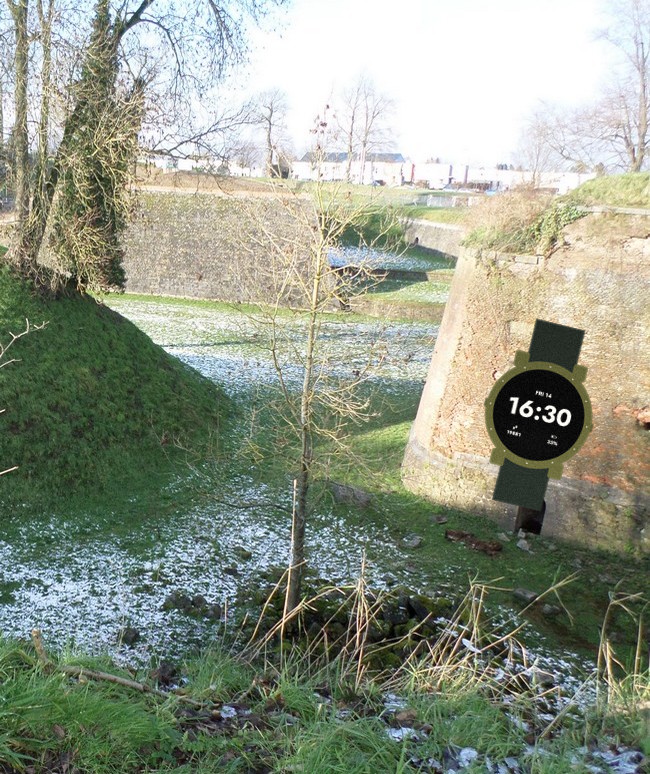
16 h 30 min
